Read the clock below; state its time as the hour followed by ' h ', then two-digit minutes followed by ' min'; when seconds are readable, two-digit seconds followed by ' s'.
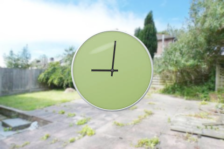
9 h 01 min
